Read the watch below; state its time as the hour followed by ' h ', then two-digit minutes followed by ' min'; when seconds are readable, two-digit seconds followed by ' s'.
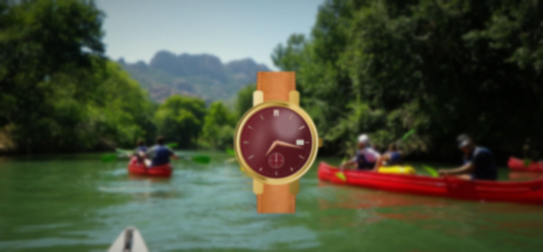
7 h 17 min
